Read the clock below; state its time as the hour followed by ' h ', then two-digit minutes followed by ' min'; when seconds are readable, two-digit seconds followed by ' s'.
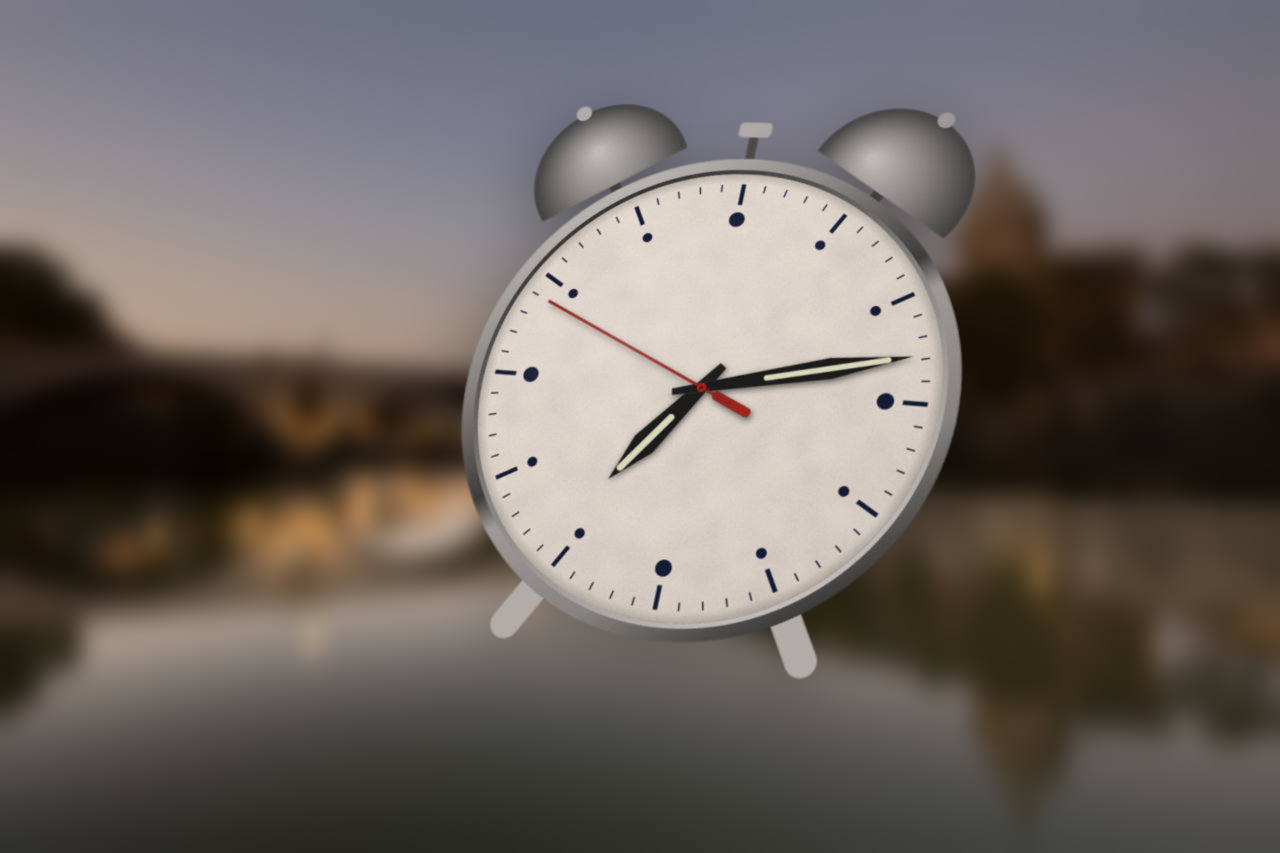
7 h 12 min 49 s
